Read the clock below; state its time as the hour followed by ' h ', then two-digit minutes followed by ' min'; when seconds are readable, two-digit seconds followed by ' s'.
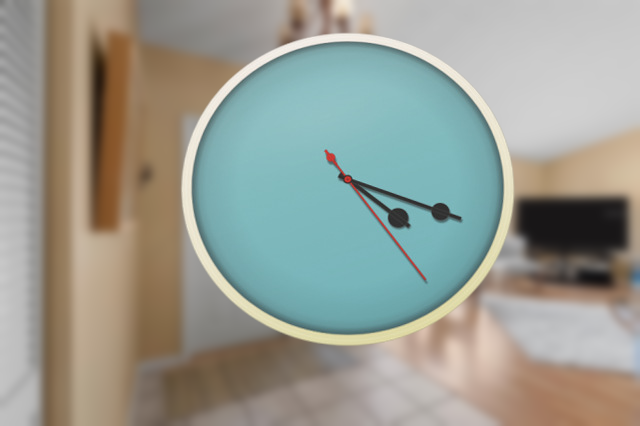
4 h 18 min 24 s
